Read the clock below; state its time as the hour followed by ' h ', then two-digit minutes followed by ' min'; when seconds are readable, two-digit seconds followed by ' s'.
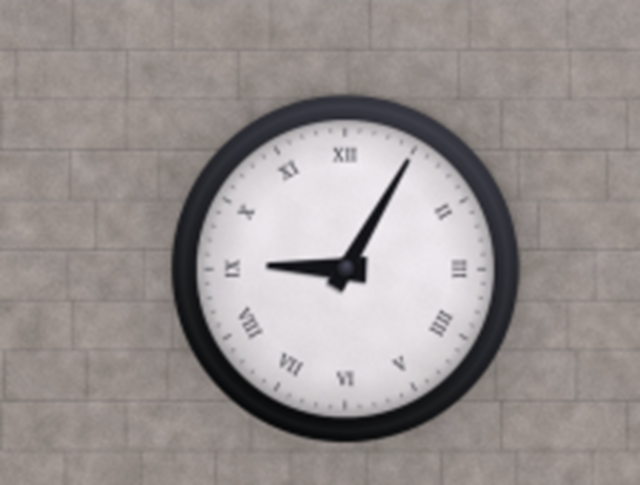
9 h 05 min
